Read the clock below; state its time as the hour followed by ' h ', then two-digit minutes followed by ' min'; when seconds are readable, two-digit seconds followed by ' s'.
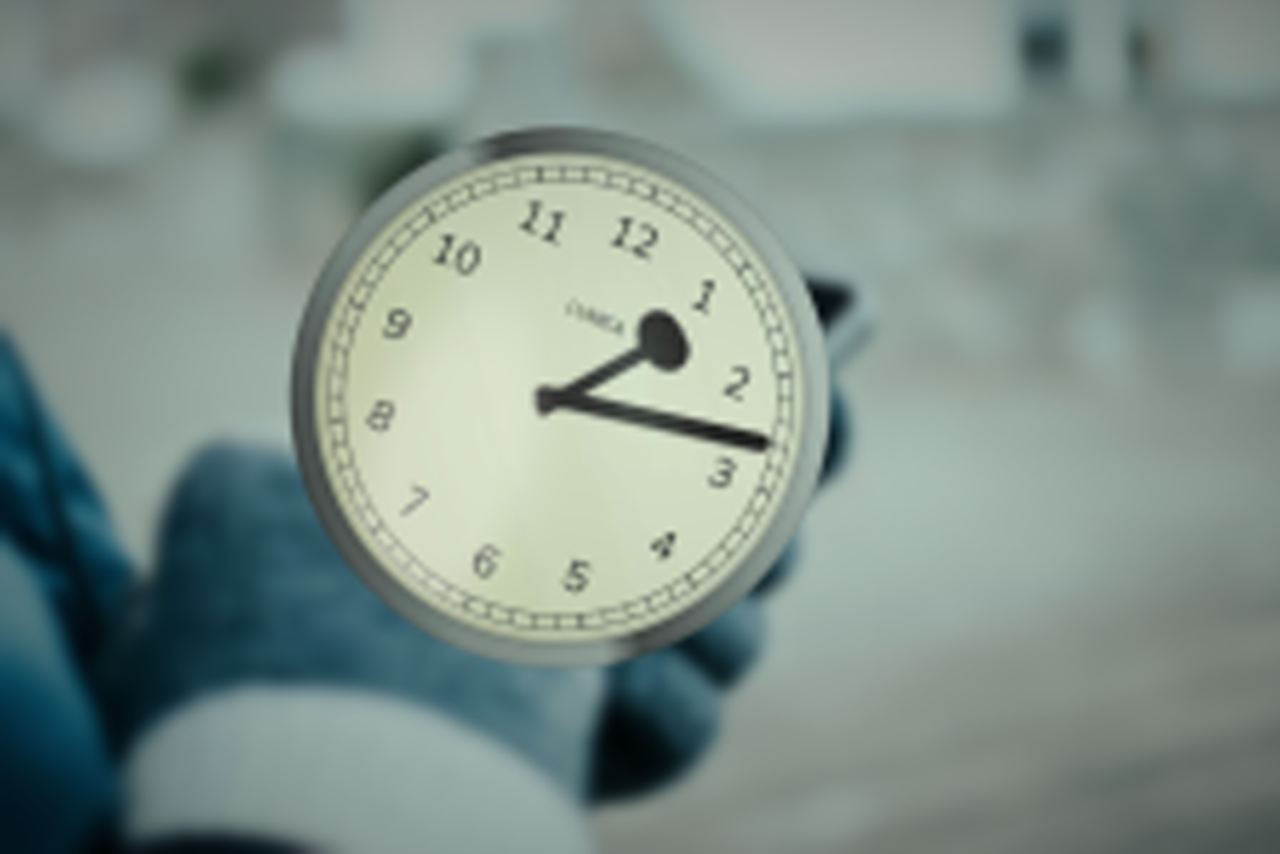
1 h 13 min
